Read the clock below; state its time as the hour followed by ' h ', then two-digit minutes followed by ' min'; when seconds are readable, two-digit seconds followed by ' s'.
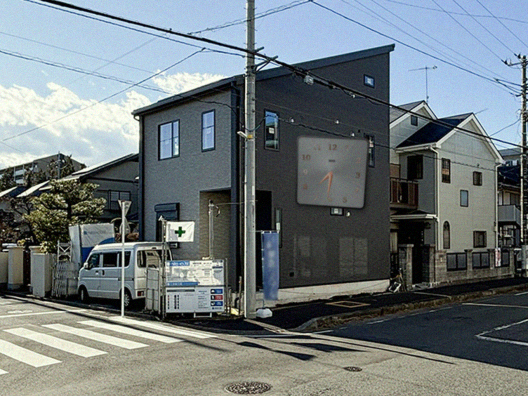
7 h 31 min
